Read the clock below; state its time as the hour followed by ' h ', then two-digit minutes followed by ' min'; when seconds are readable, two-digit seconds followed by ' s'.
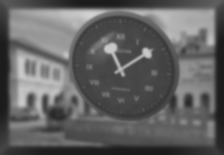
11 h 09 min
